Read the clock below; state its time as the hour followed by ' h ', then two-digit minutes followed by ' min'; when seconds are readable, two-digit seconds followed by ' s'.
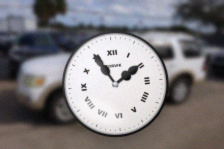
1 h 55 min
